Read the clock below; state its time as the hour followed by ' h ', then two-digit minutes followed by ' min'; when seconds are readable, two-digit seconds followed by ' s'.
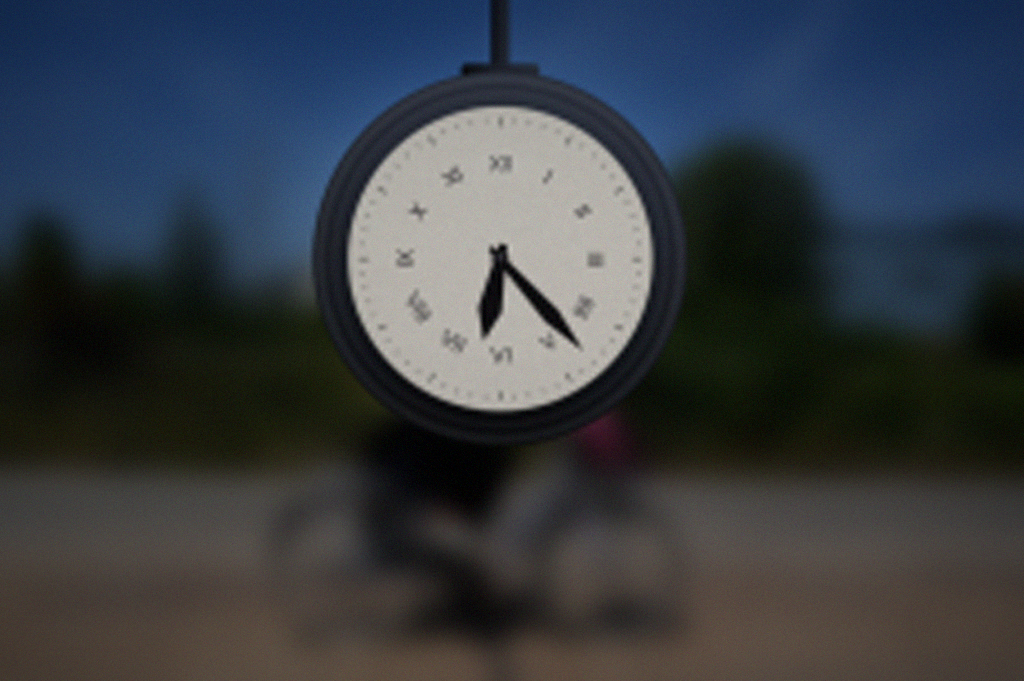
6 h 23 min
